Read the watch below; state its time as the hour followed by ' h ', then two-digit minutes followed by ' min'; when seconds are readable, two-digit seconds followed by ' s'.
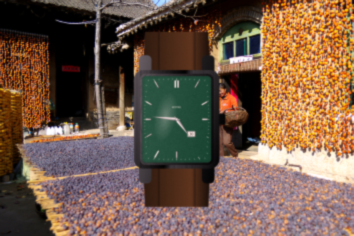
4 h 46 min
